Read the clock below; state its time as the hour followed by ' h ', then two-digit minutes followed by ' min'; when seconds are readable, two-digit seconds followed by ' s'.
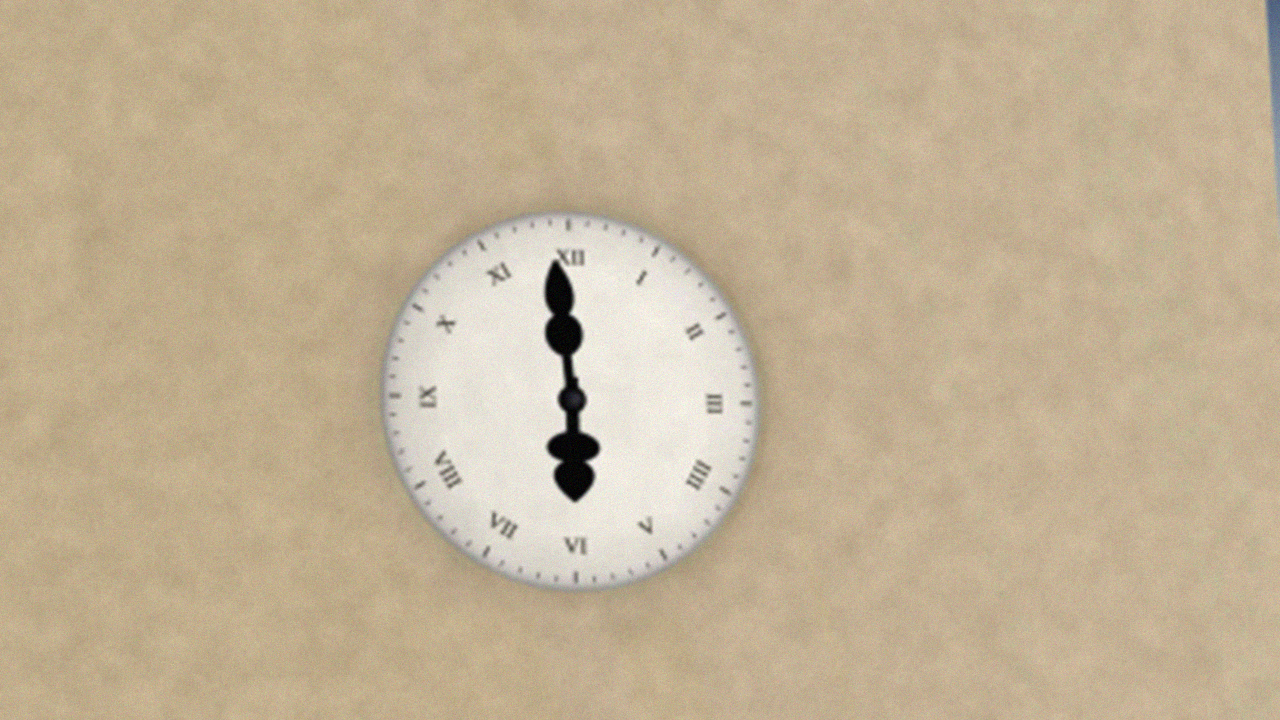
5 h 59 min
